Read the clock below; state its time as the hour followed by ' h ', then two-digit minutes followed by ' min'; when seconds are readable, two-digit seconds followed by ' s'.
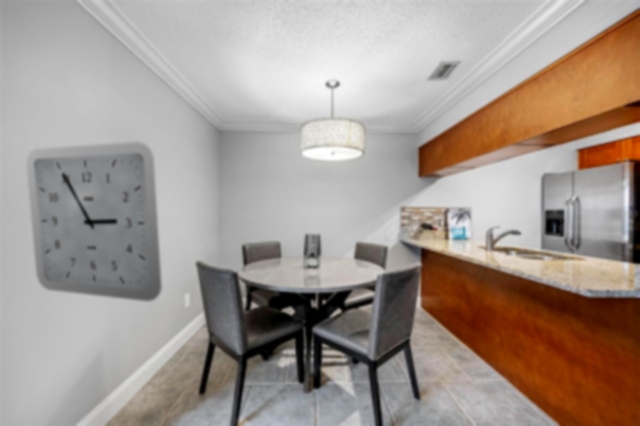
2 h 55 min
